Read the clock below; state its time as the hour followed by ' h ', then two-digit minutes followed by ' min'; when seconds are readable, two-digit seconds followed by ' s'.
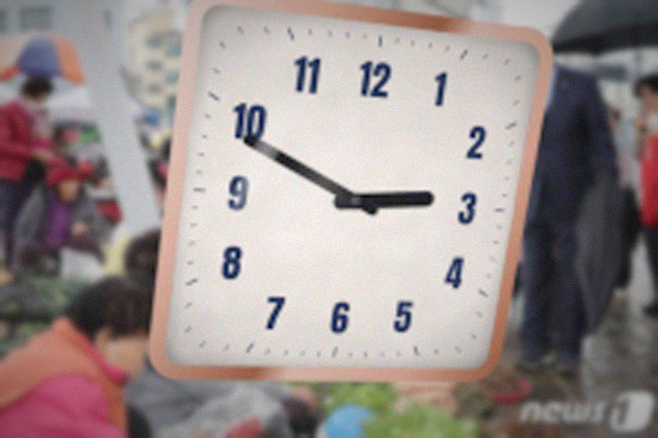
2 h 49 min
